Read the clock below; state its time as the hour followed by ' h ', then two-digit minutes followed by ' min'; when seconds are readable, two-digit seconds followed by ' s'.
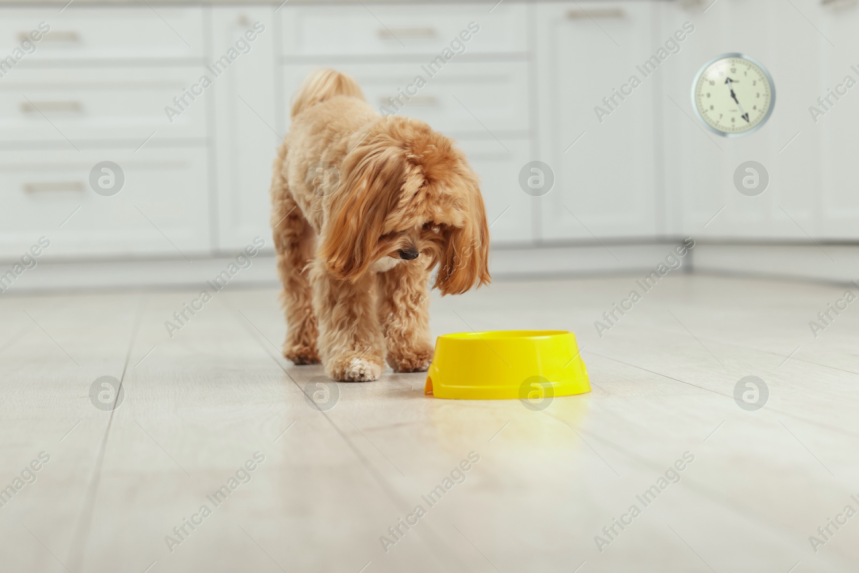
11 h 25 min
